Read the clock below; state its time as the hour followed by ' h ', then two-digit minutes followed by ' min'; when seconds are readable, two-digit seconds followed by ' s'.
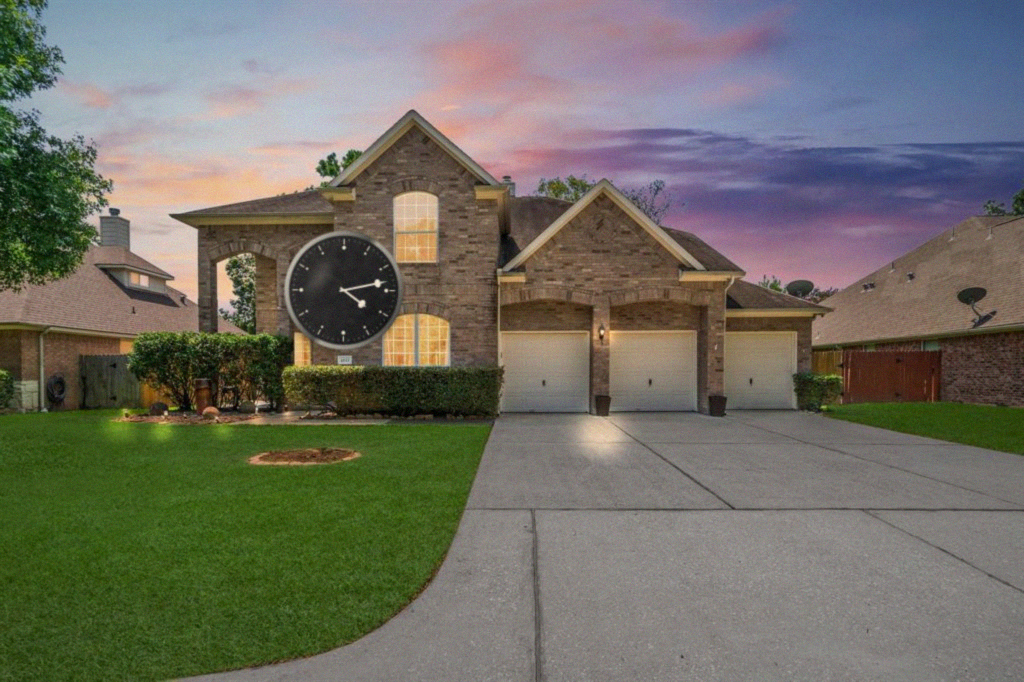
4 h 13 min
